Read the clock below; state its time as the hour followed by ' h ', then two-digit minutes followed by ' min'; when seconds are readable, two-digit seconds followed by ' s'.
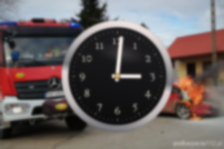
3 h 01 min
